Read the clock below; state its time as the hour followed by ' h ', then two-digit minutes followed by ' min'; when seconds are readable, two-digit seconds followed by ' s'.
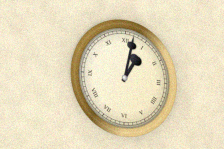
1 h 02 min
